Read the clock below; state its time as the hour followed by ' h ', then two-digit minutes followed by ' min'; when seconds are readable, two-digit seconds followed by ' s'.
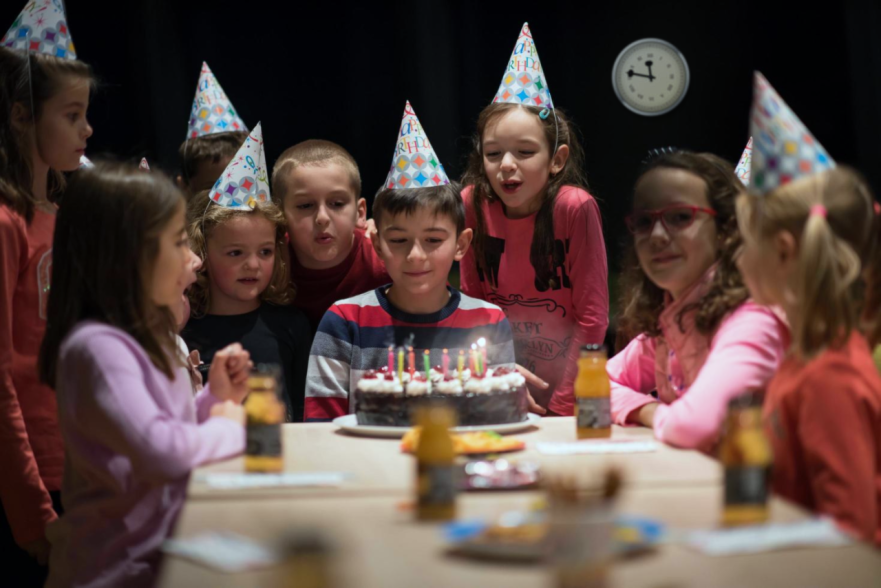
11 h 47 min
